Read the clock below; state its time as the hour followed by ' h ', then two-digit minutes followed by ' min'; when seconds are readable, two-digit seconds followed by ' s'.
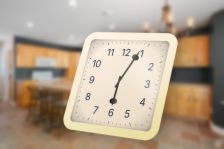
6 h 04 min
